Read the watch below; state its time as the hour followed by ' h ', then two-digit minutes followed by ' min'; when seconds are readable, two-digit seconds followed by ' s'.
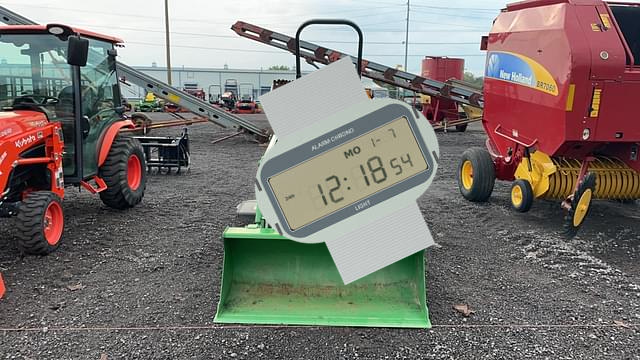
12 h 18 min 54 s
